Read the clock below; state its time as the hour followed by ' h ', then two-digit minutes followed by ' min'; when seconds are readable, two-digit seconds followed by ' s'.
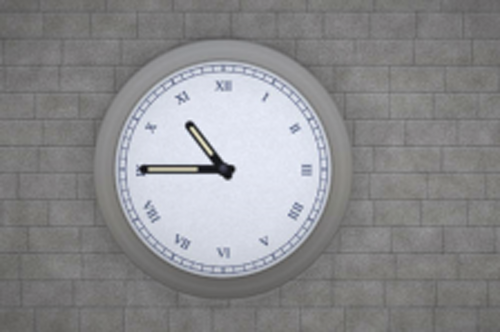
10 h 45 min
